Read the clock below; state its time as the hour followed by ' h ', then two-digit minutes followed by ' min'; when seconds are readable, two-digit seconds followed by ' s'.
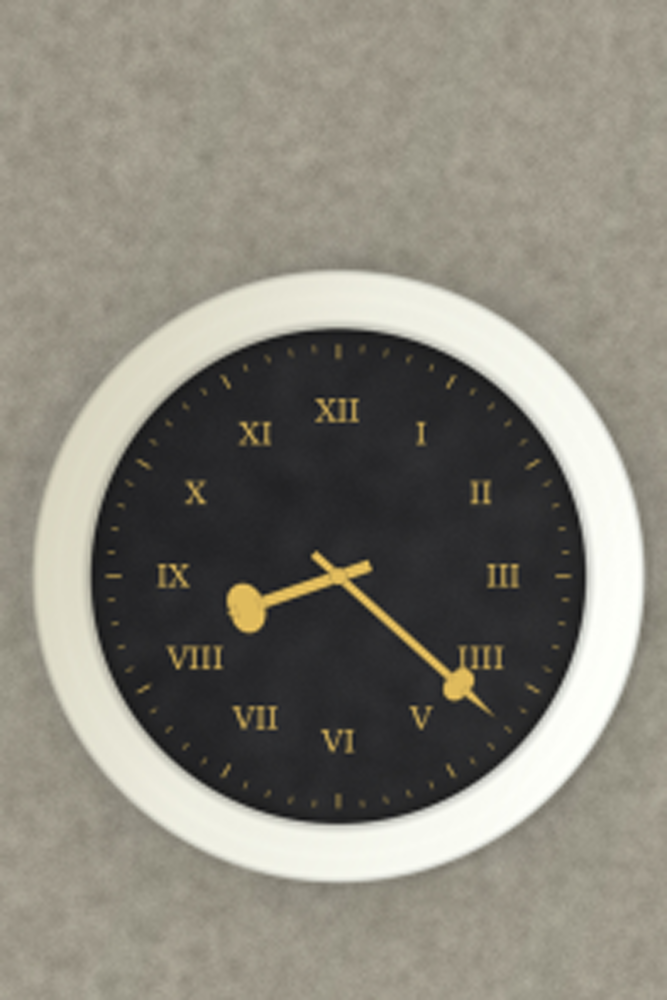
8 h 22 min
